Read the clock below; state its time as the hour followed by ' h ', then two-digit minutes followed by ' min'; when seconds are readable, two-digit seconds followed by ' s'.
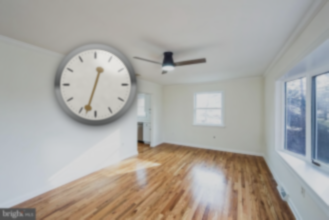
12 h 33 min
